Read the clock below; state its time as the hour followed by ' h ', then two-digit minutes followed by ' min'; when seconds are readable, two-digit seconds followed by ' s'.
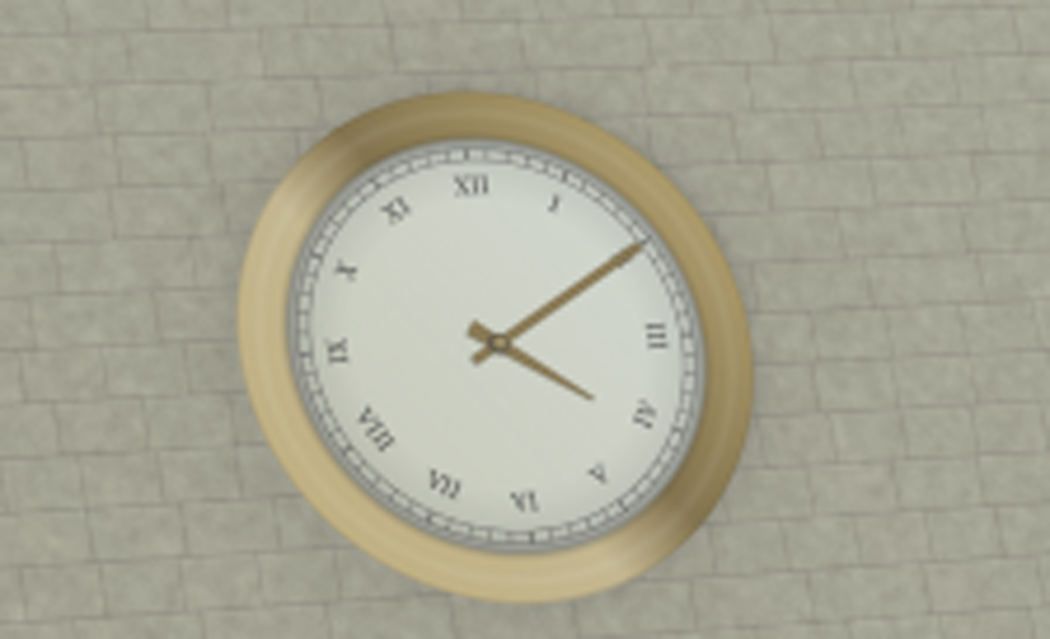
4 h 10 min
